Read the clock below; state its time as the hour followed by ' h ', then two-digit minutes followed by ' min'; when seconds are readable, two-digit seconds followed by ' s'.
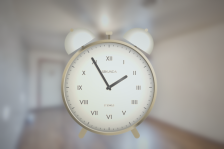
1 h 55 min
